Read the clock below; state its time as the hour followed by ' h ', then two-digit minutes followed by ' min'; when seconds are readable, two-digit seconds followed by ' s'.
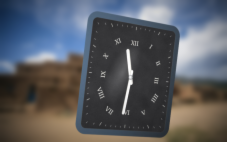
11 h 31 min
